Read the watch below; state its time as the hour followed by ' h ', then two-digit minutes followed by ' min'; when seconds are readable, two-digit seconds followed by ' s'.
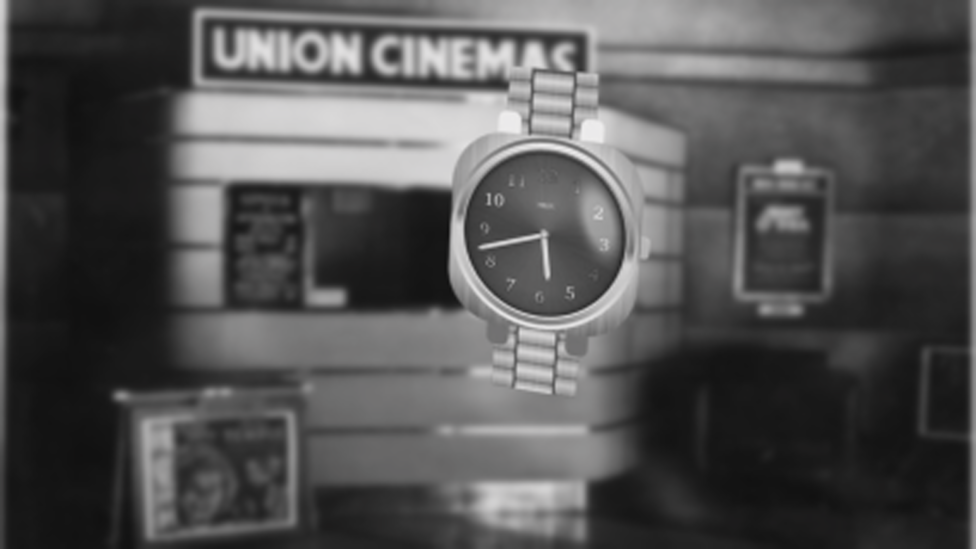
5 h 42 min
